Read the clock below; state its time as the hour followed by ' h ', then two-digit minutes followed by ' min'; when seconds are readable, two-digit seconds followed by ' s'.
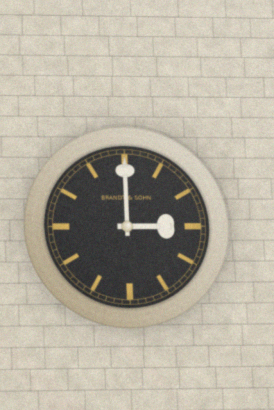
3 h 00 min
